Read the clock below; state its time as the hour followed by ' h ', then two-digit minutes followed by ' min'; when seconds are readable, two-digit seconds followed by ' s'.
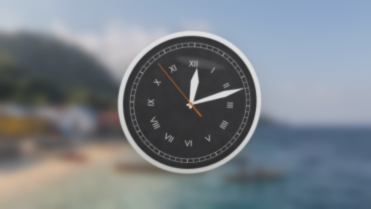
12 h 11 min 53 s
